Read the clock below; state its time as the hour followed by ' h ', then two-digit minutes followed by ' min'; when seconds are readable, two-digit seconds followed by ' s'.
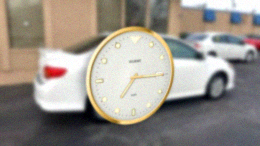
7 h 15 min
